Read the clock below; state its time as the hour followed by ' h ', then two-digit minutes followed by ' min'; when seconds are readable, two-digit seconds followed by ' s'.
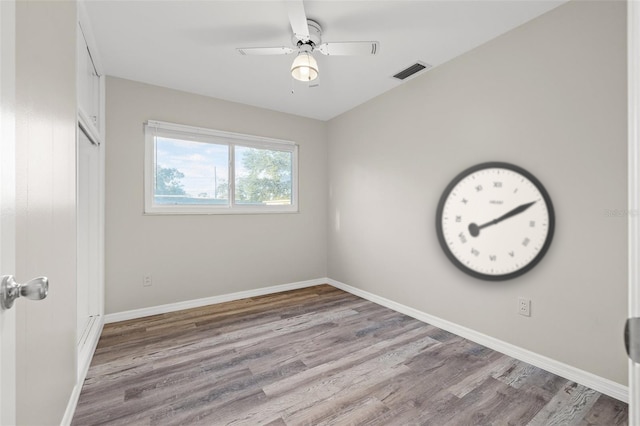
8 h 10 min
